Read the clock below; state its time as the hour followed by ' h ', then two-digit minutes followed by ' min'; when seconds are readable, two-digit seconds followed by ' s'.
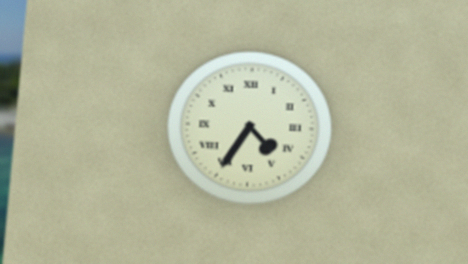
4 h 35 min
